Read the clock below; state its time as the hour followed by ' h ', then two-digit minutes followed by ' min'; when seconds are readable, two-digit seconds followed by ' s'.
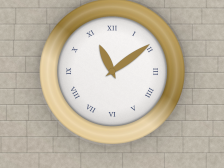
11 h 09 min
